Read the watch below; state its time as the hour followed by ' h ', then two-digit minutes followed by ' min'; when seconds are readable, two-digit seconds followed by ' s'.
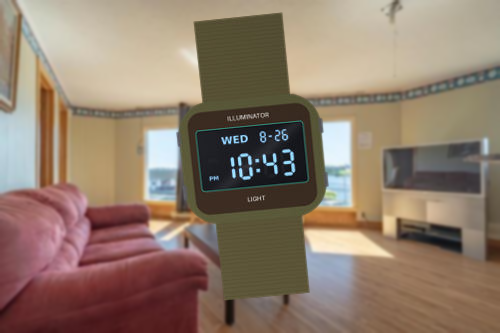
10 h 43 min
